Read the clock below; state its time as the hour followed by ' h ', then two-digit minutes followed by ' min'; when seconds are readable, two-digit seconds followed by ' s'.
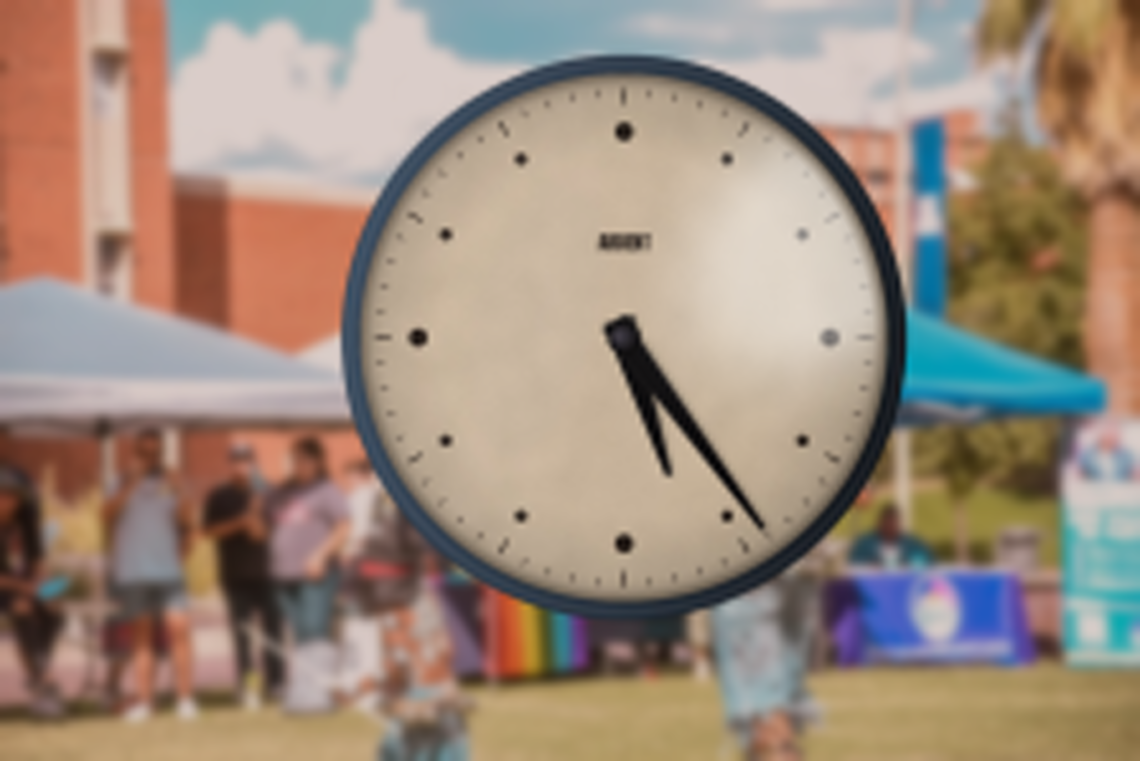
5 h 24 min
